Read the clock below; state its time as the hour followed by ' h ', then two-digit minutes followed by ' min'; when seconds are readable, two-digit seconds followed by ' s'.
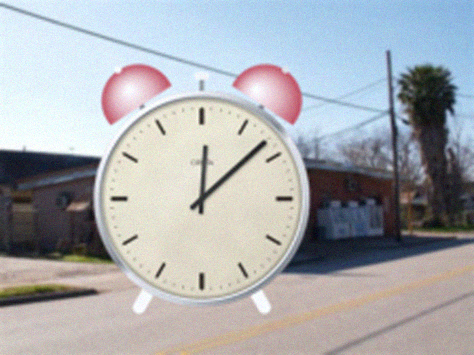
12 h 08 min
